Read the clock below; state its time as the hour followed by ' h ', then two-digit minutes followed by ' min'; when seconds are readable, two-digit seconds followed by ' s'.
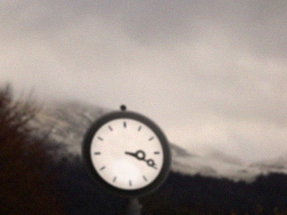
3 h 19 min
